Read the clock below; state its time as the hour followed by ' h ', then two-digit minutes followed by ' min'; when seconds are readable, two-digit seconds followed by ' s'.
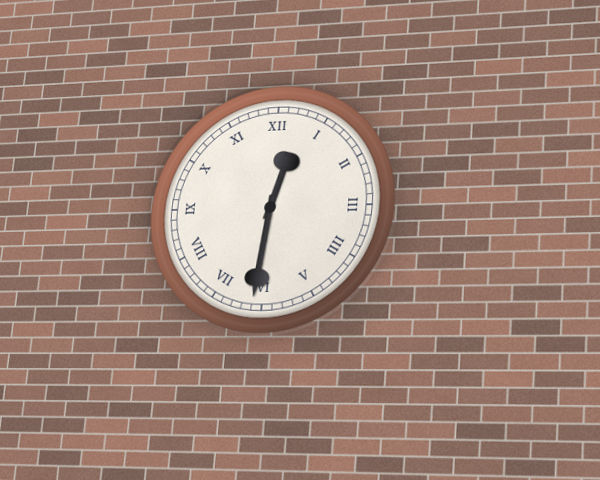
12 h 31 min
